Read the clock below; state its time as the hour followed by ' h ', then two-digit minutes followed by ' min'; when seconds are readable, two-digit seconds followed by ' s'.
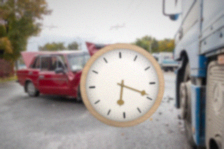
6 h 19 min
